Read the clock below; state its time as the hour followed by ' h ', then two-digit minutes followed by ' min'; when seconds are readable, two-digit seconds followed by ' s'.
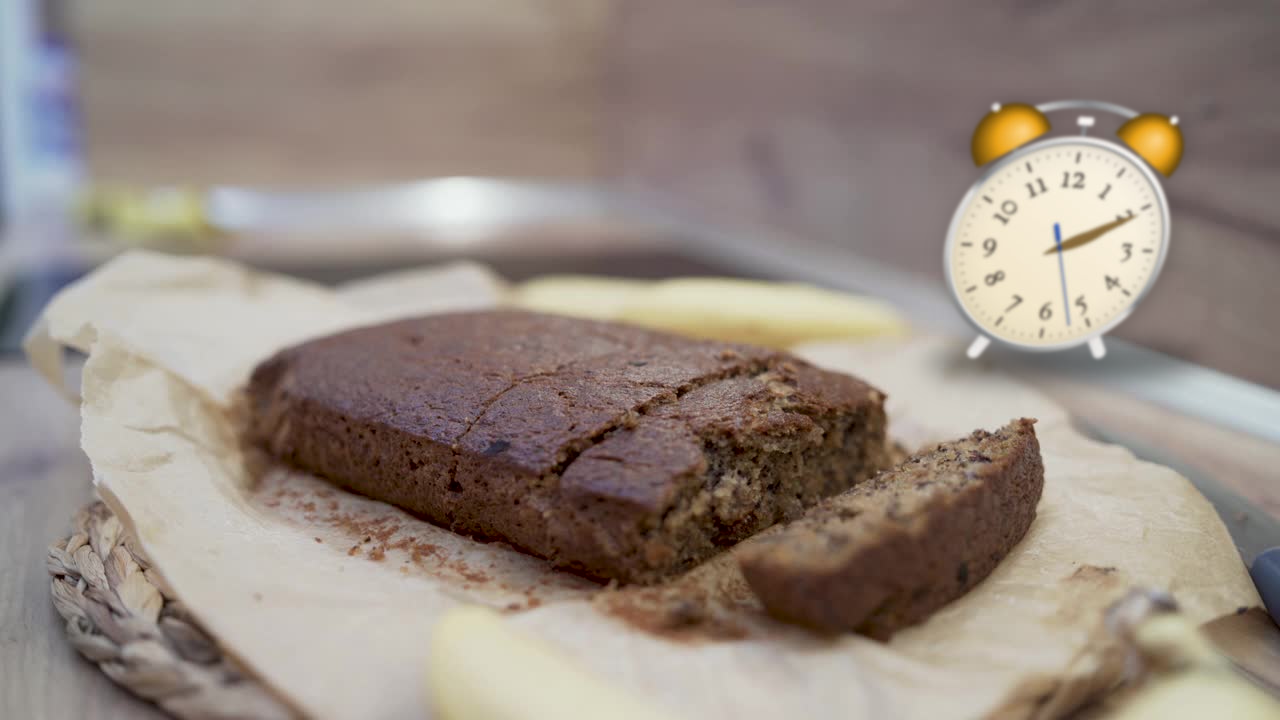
2 h 10 min 27 s
